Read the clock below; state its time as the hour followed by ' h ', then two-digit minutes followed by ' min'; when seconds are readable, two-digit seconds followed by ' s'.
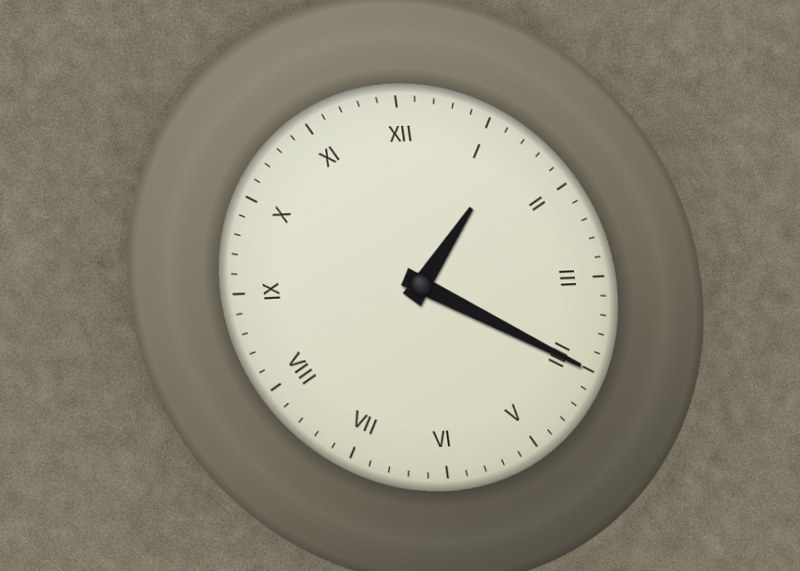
1 h 20 min
